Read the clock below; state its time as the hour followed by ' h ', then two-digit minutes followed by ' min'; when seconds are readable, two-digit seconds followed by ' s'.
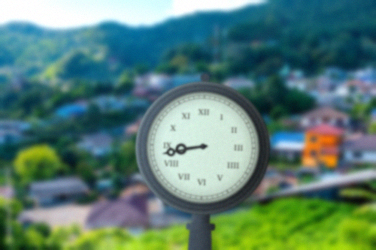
8 h 43 min
